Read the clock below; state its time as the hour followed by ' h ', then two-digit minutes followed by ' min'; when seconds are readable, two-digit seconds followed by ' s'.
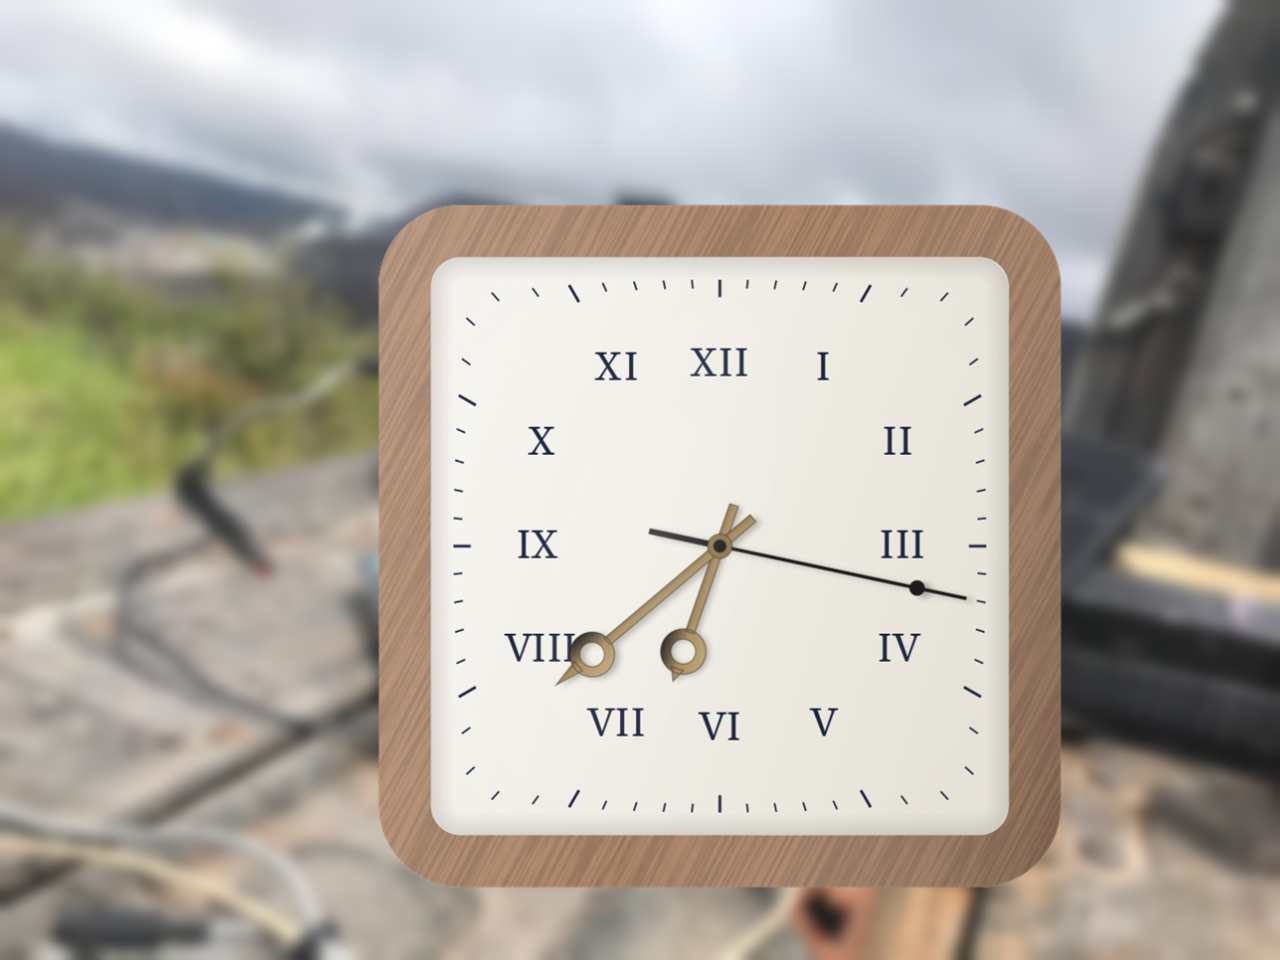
6 h 38 min 17 s
